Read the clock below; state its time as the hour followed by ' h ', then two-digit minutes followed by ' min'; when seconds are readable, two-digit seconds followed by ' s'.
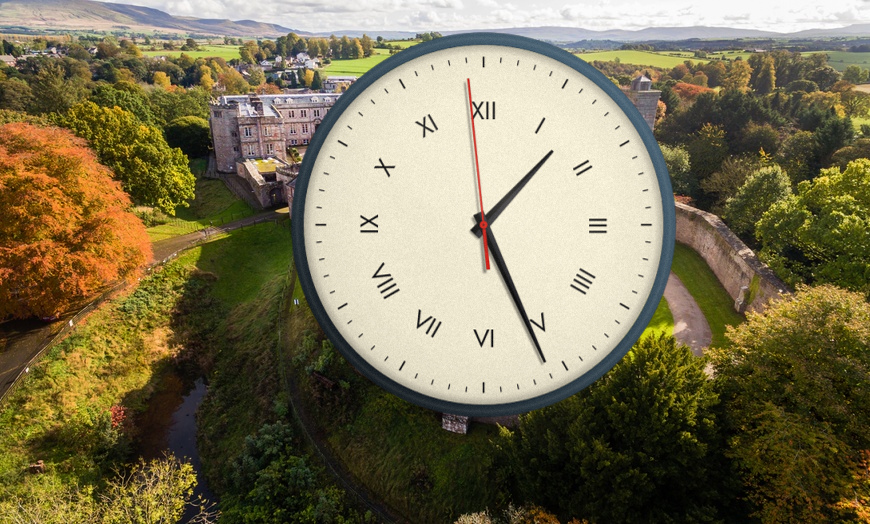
1 h 25 min 59 s
